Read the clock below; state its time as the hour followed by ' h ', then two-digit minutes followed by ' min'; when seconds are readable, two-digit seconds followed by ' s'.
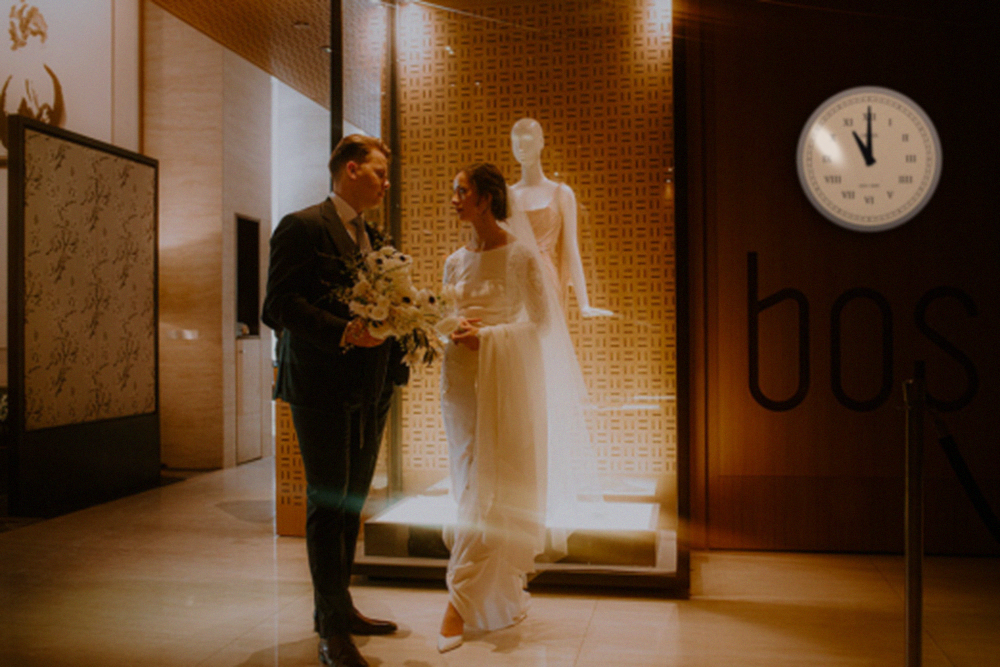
11 h 00 min
